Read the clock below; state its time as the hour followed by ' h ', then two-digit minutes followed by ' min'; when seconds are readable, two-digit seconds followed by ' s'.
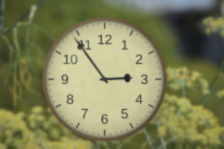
2 h 54 min
